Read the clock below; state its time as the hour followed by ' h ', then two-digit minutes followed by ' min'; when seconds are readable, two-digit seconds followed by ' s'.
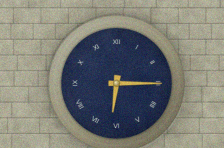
6 h 15 min
